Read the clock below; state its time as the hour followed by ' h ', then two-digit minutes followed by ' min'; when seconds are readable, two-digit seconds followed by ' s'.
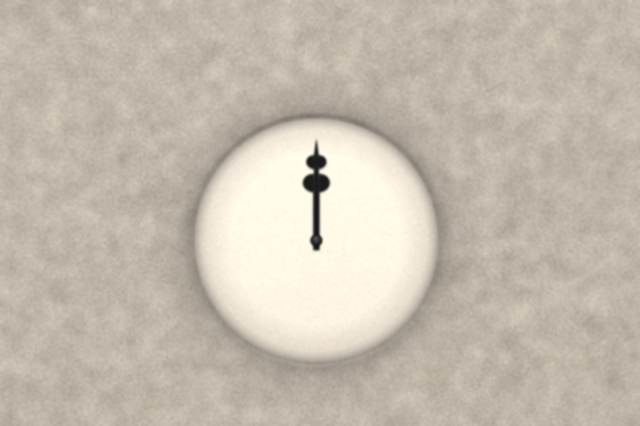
12 h 00 min
